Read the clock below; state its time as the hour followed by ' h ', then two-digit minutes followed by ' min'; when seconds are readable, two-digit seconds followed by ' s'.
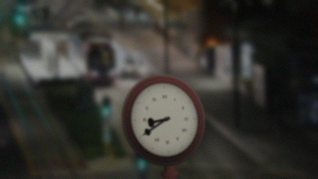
8 h 40 min
